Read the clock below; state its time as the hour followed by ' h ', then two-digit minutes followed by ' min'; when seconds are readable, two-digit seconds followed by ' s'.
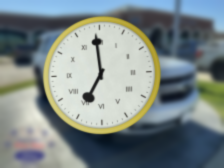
6 h 59 min
